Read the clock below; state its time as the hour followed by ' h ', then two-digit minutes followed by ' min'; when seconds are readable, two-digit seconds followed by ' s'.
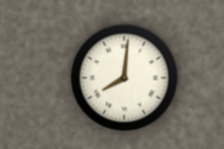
8 h 01 min
